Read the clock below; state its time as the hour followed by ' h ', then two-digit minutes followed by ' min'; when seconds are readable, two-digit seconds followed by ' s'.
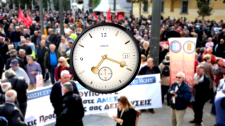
7 h 19 min
